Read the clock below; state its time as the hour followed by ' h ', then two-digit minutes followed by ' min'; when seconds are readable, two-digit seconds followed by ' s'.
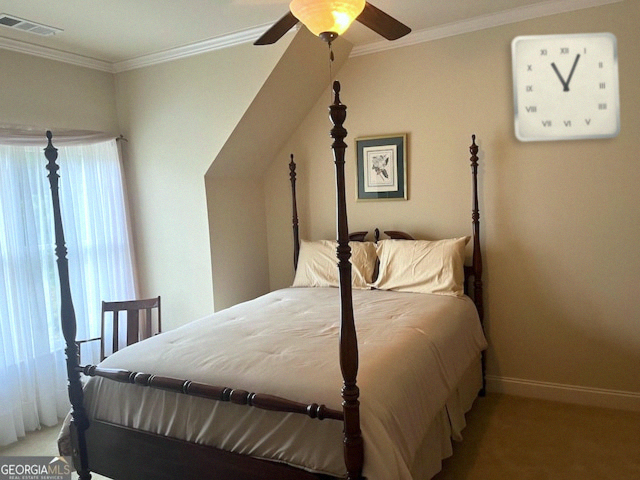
11 h 04 min
